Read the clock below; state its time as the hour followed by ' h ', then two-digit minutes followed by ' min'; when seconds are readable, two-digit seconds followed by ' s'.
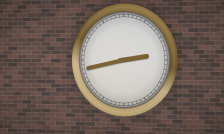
2 h 43 min
